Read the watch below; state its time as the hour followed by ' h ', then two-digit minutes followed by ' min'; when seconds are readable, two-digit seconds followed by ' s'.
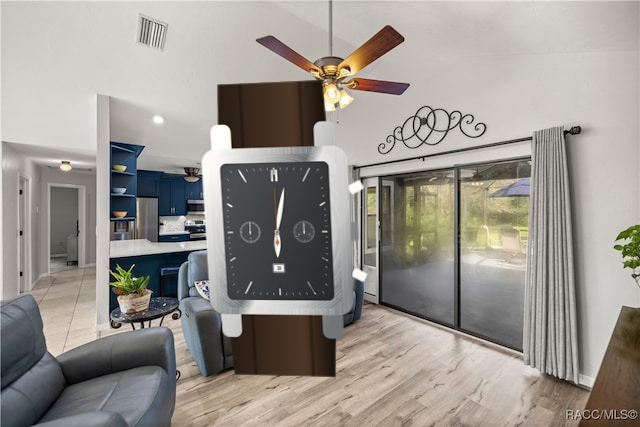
6 h 02 min
